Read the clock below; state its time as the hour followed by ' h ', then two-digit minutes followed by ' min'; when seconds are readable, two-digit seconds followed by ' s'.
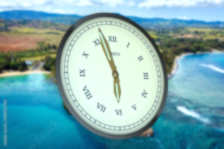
5 h 57 min
